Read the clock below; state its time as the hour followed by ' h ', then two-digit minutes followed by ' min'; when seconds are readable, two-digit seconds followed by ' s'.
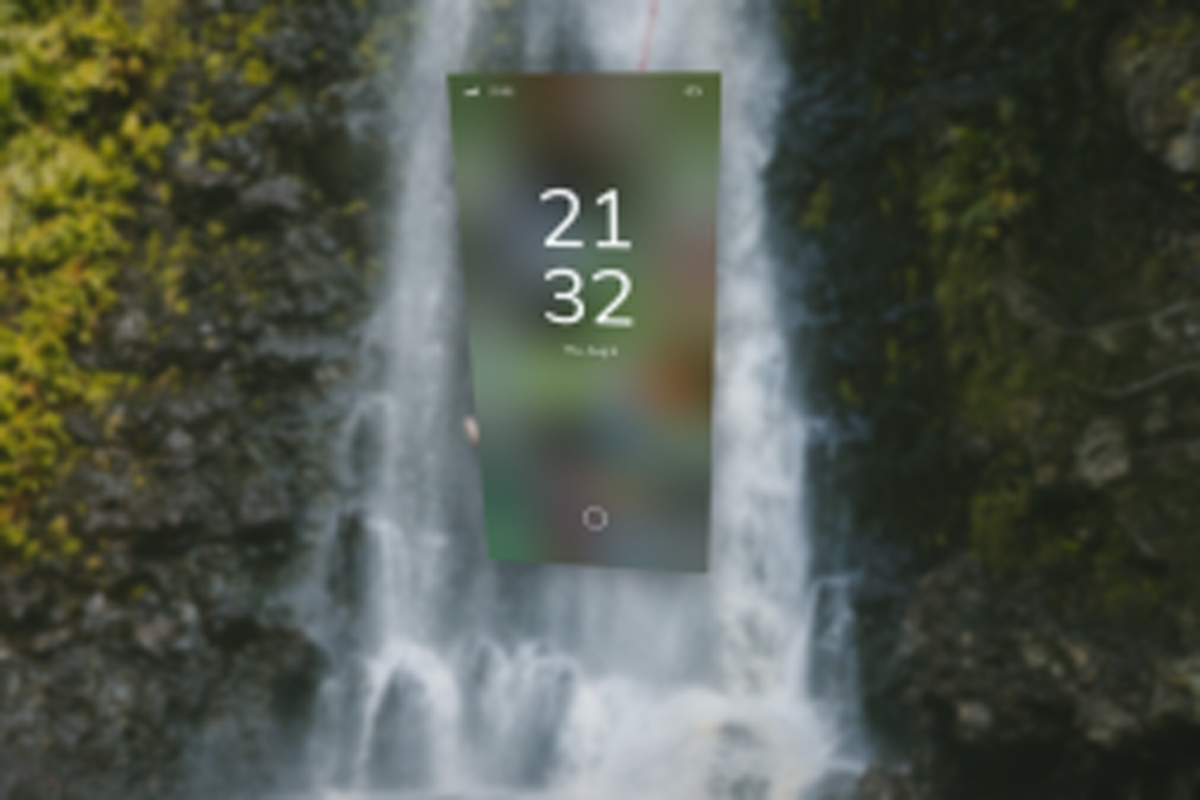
21 h 32 min
